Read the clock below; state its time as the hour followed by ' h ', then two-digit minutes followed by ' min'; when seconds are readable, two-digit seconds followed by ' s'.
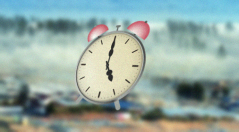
5 h 00 min
